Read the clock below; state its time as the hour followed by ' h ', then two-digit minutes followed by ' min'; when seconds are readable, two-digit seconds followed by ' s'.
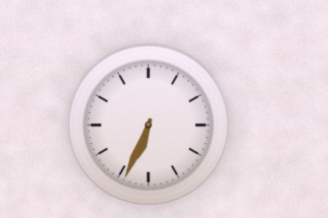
6 h 34 min
